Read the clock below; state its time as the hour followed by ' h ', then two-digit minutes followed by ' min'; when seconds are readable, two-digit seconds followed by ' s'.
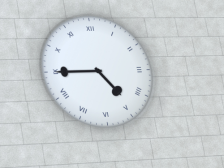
4 h 45 min
